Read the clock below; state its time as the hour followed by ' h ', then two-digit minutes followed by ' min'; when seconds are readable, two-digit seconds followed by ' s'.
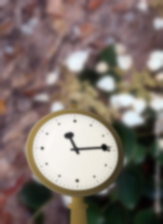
11 h 14 min
